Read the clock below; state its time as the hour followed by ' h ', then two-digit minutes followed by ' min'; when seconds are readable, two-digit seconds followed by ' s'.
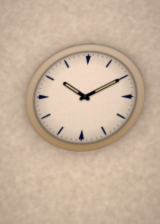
10 h 10 min
